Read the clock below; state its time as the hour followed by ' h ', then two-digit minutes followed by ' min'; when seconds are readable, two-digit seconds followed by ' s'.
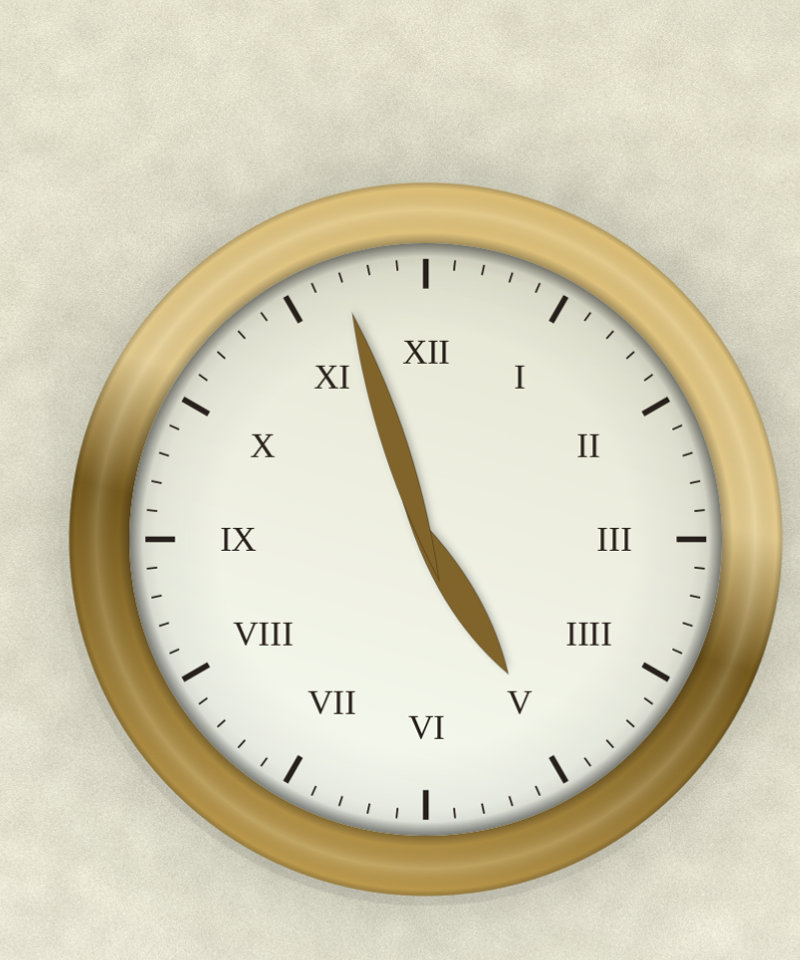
4 h 57 min
